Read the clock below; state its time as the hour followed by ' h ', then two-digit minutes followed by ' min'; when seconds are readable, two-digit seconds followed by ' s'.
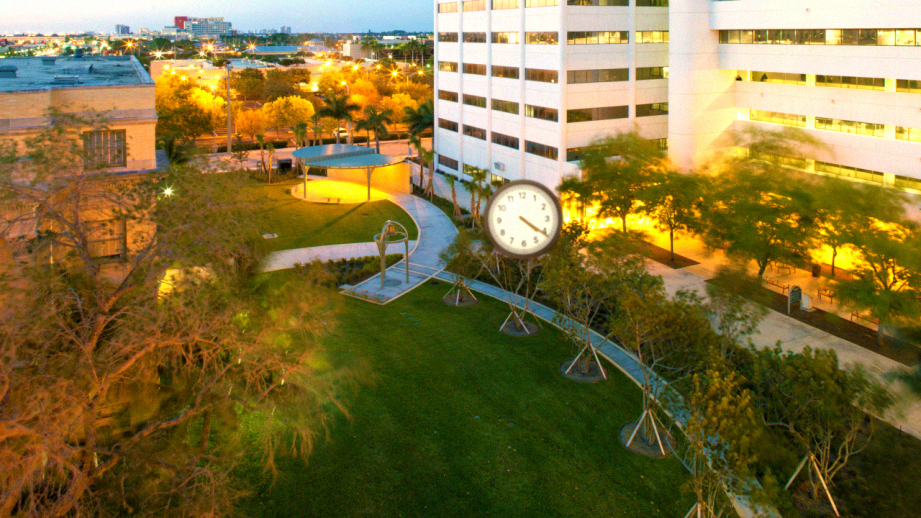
4 h 21 min
